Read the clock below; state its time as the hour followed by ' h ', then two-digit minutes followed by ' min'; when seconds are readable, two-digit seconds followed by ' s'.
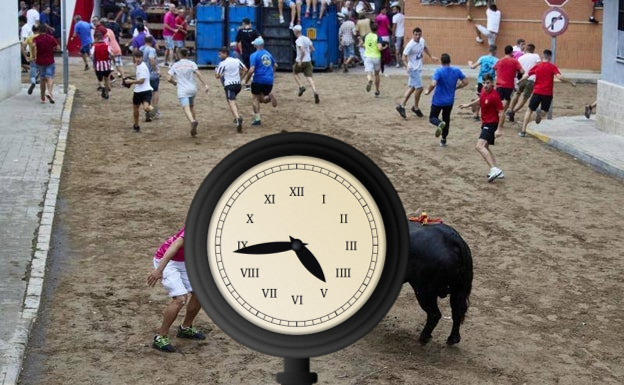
4 h 44 min
